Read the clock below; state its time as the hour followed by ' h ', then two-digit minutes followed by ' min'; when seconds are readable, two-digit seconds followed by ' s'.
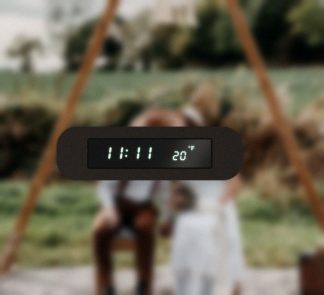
11 h 11 min
